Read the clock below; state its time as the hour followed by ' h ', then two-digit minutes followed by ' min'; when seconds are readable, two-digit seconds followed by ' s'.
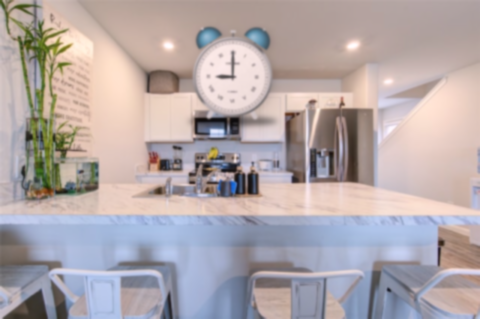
9 h 00 min
